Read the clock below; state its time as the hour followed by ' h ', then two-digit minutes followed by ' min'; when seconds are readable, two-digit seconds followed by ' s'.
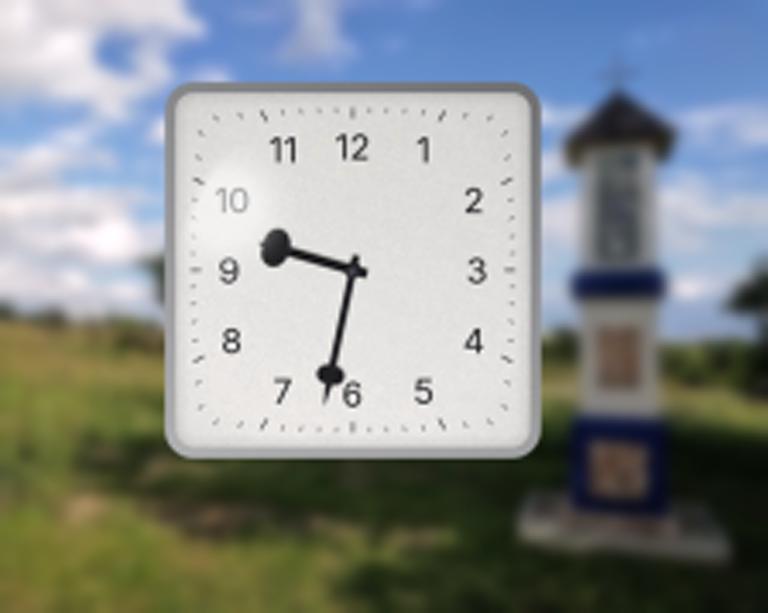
9 h 32 min
